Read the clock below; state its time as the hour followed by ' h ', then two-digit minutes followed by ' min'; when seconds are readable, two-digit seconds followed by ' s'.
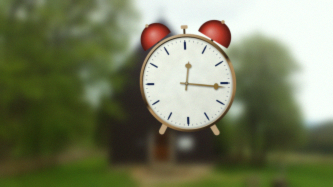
12 h 16 min
